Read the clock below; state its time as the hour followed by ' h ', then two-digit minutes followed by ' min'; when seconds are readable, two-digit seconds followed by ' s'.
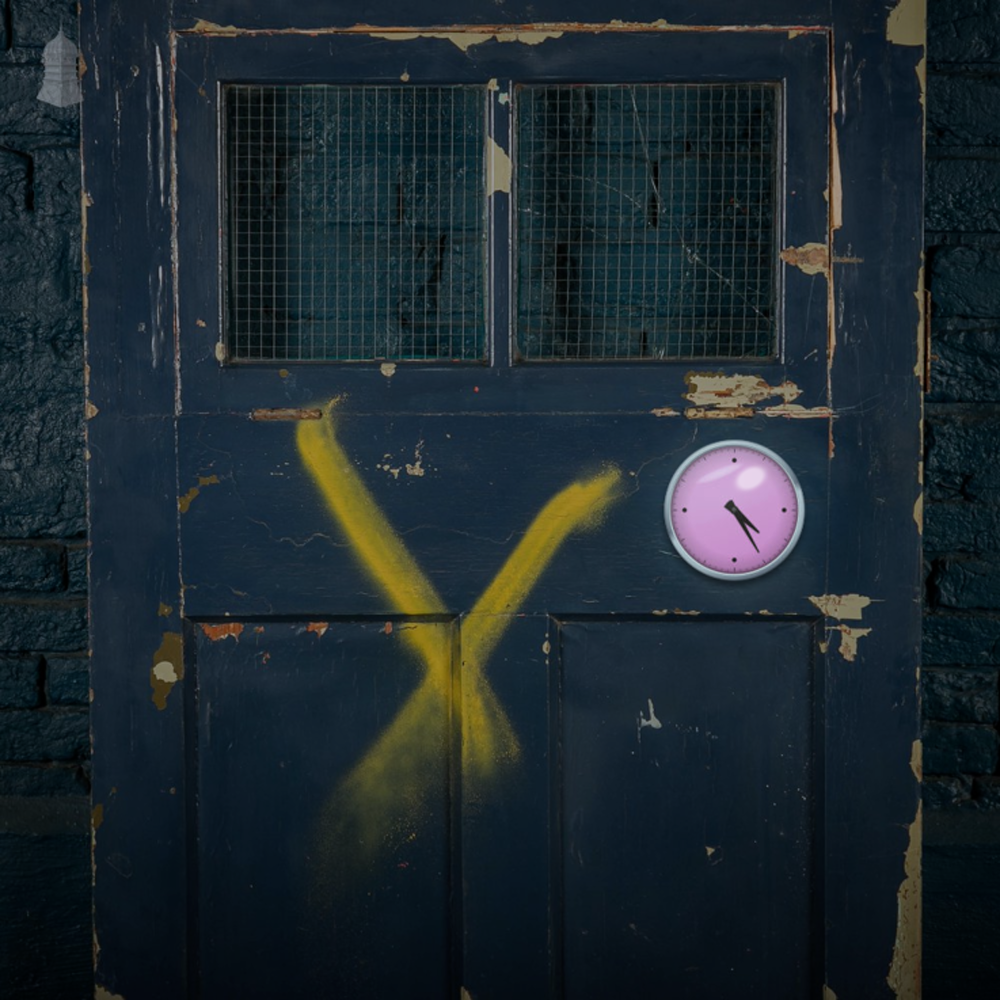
4 h 25 min
